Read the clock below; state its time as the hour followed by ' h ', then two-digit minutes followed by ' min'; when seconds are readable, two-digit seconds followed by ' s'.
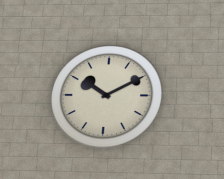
10 h 10 min
